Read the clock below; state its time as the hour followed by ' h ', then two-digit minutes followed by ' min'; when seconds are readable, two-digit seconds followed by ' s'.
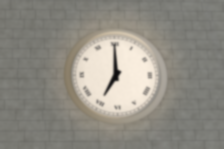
7 h 00 min
